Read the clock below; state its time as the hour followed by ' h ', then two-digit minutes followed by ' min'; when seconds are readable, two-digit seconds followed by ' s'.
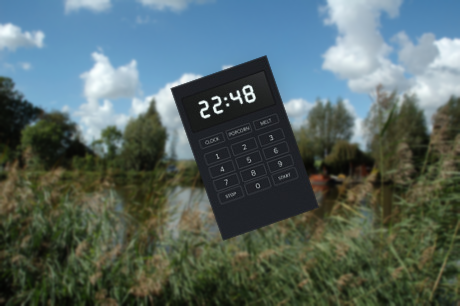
22 h 48 min
